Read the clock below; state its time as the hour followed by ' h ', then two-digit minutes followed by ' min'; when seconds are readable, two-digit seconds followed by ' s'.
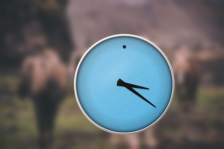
3 h 21 min
